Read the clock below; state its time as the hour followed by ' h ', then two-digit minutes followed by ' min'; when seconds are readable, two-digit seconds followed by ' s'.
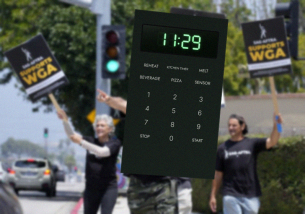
11 h 29 min
